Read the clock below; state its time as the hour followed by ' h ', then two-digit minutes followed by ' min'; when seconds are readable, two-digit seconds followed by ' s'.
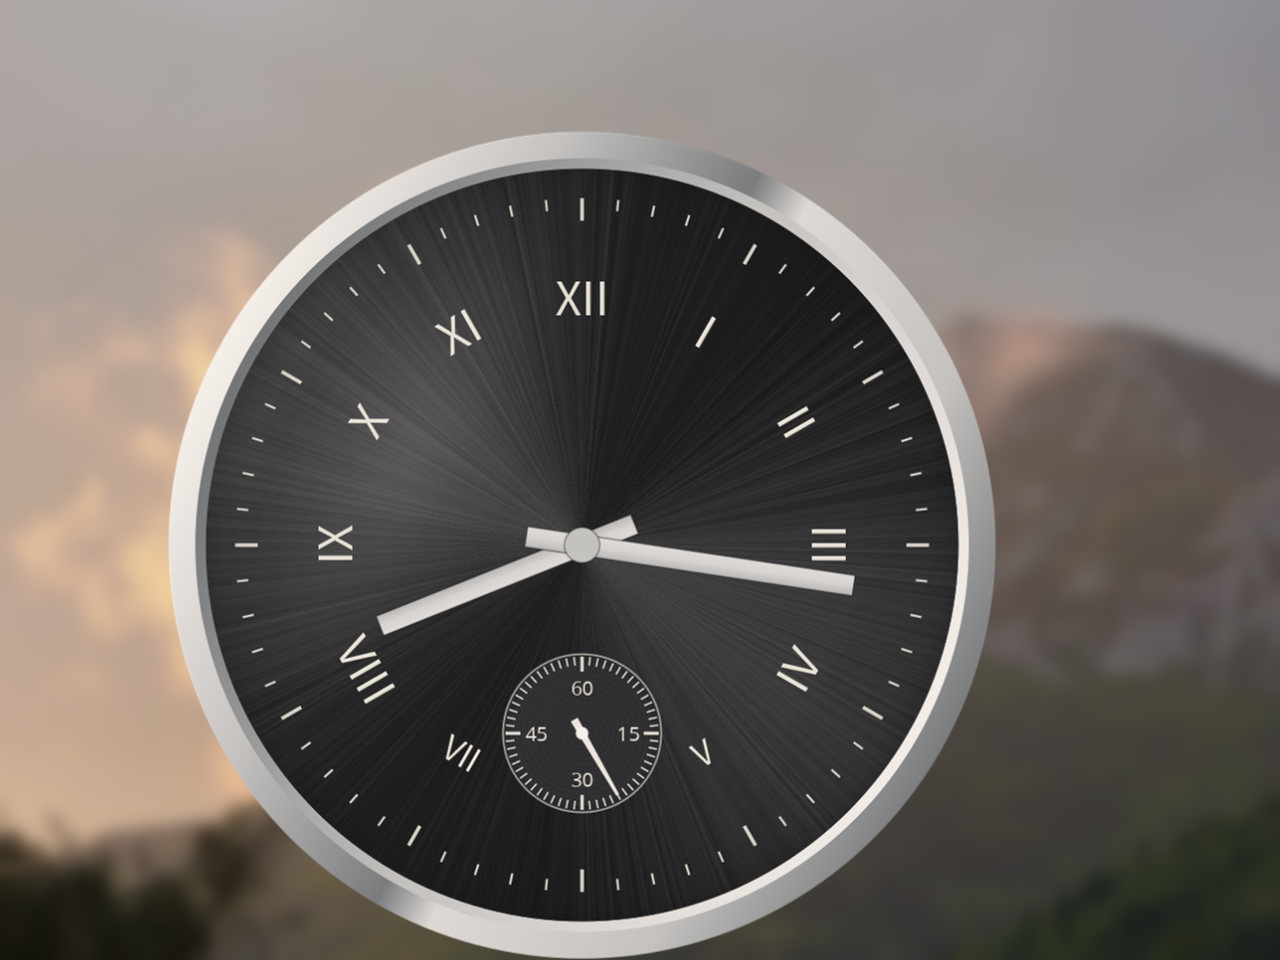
8 h 16 min 25 s
